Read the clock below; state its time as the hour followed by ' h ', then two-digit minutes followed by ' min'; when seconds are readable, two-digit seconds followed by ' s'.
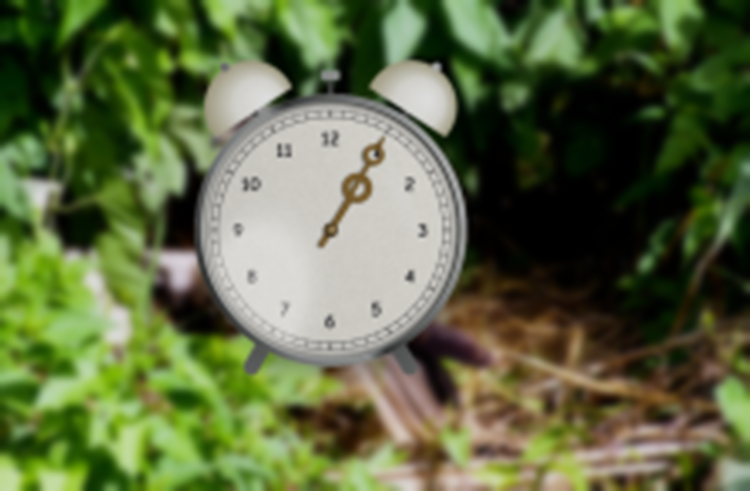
1 h 05 min
